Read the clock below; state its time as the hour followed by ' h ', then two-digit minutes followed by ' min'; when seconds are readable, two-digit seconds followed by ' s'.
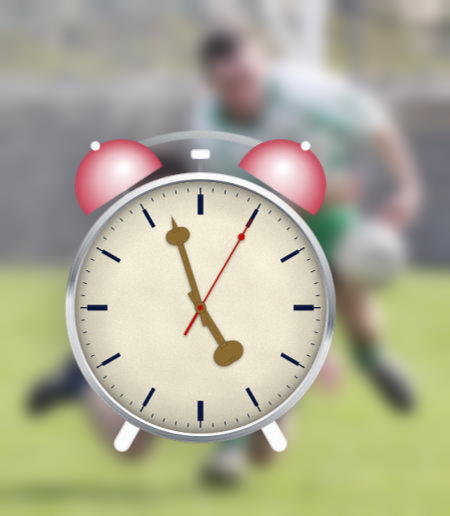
4 h 57 min 05 s
